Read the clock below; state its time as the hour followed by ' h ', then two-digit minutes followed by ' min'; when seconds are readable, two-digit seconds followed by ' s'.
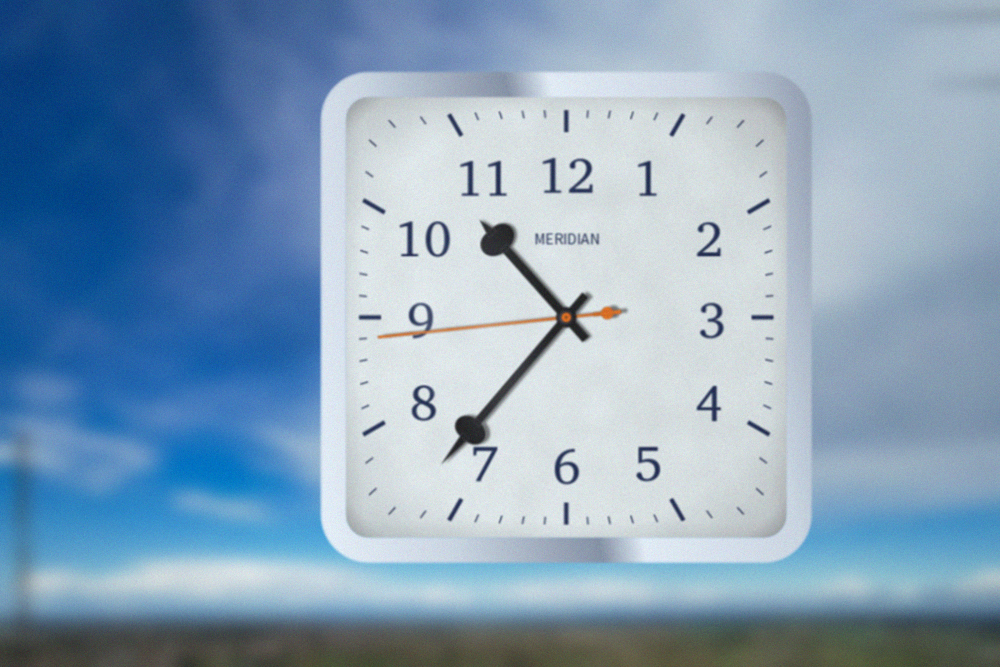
10 h 36 min 44 s
